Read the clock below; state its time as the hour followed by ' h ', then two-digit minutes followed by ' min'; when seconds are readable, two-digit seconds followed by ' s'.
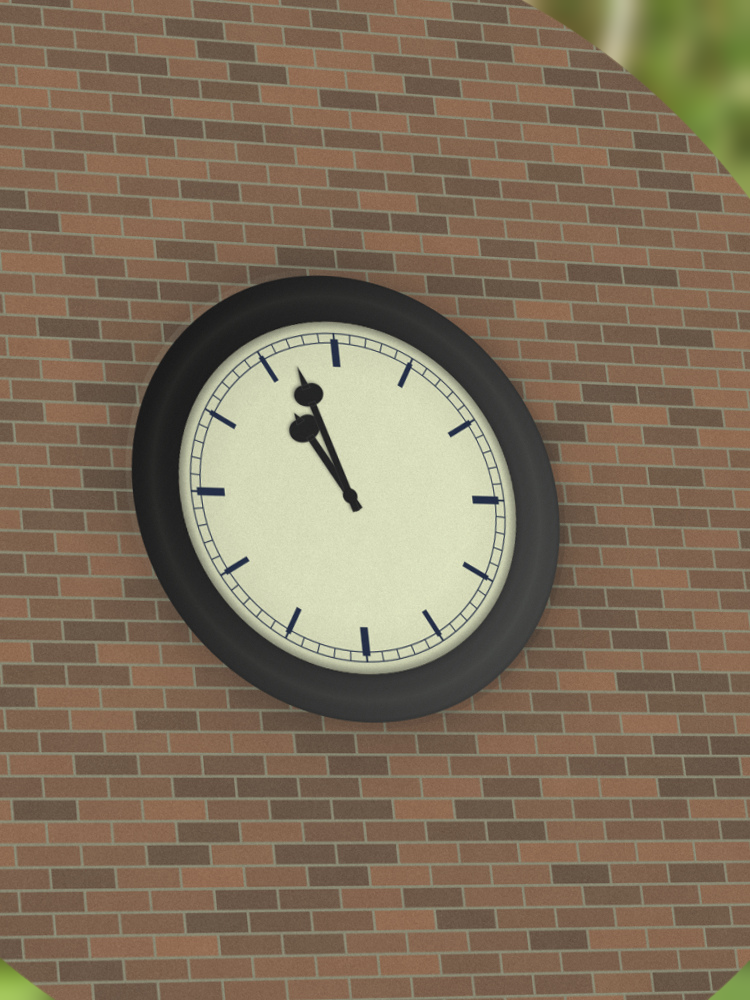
10 h 57 min
